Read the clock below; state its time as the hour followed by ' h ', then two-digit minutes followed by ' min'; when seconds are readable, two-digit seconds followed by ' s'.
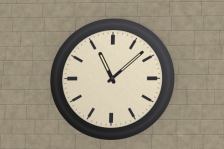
11 h 08 min
